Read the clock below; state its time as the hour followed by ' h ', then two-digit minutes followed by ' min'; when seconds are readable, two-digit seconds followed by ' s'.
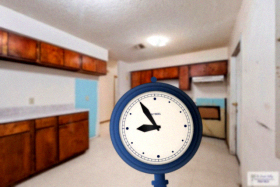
8 h 55 min
